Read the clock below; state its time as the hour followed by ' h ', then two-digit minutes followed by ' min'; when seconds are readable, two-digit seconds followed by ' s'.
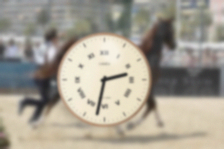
2 h 32 min
